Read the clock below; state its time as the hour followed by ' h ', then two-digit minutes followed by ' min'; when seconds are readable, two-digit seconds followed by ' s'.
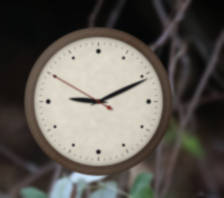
9 h 10 min 50 s
